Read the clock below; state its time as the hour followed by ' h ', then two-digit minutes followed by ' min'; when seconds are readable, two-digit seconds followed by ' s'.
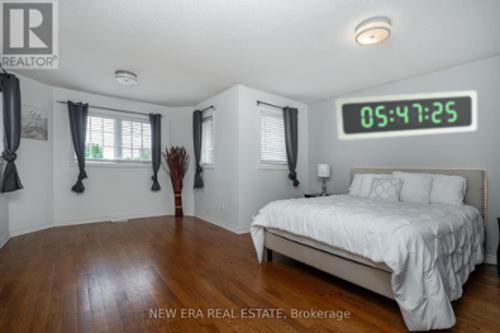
5 h 47 min 25 s
